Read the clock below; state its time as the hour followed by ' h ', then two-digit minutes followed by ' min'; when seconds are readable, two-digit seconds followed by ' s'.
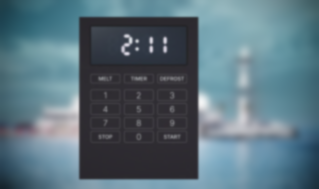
2 h 11 min
